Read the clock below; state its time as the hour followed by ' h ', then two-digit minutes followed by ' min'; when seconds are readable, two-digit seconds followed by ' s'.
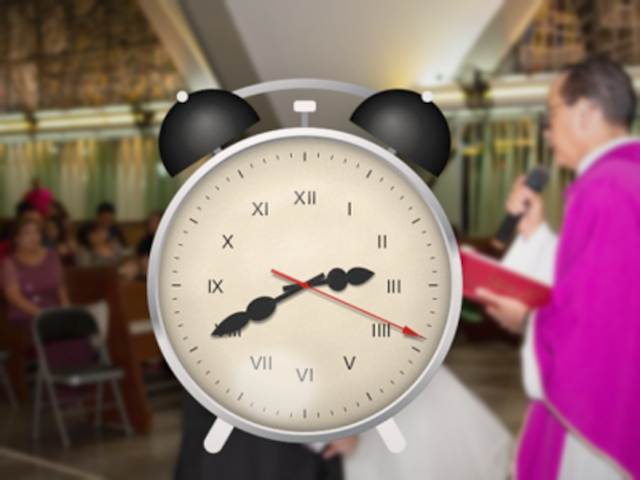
2 h 40 min 19 s
